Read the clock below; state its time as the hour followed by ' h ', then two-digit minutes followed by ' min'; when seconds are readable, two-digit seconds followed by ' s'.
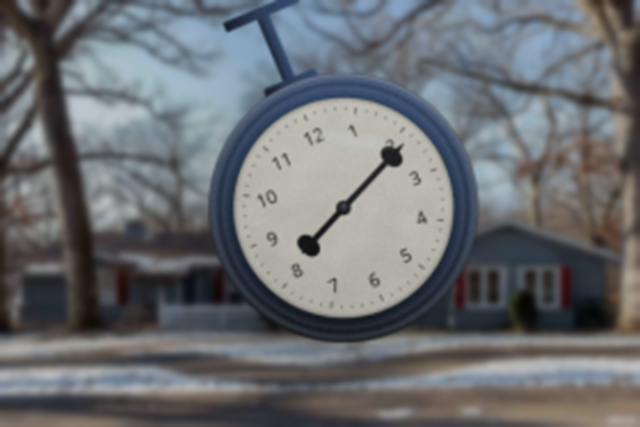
8 h 11 min
